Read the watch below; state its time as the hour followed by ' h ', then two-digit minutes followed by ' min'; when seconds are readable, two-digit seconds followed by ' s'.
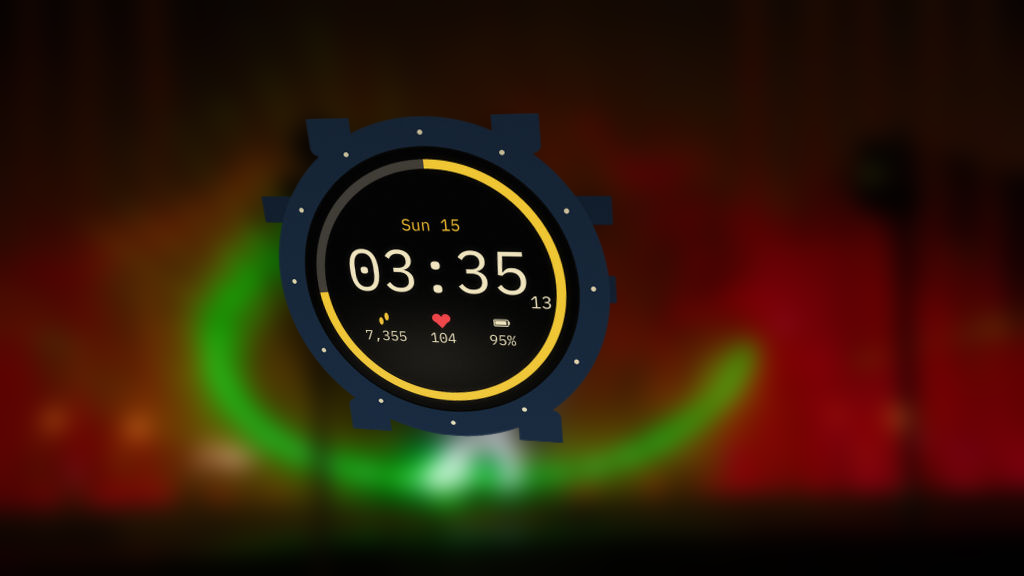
3 h 35 min 13 s
